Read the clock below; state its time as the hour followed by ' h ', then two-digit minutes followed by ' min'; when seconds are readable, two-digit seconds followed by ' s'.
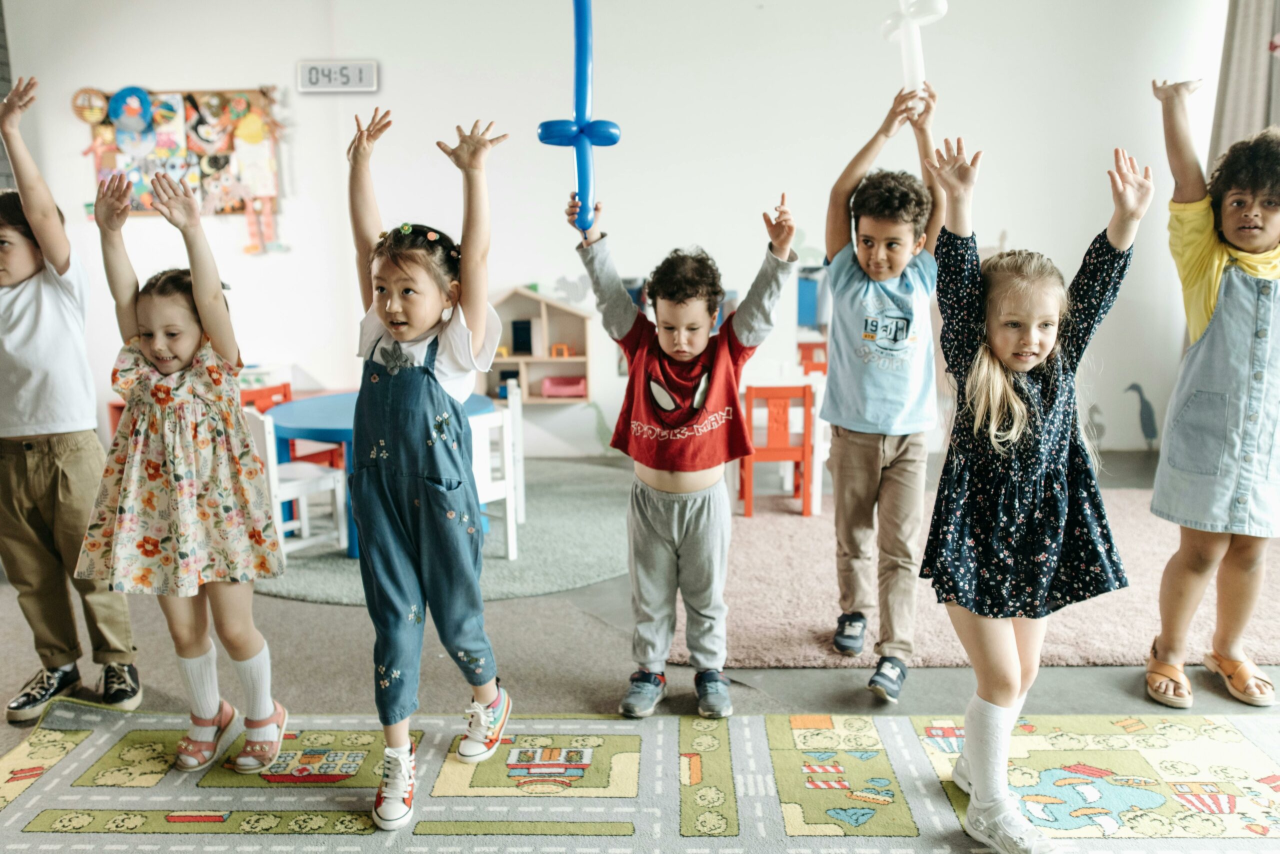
4 h 51 min
